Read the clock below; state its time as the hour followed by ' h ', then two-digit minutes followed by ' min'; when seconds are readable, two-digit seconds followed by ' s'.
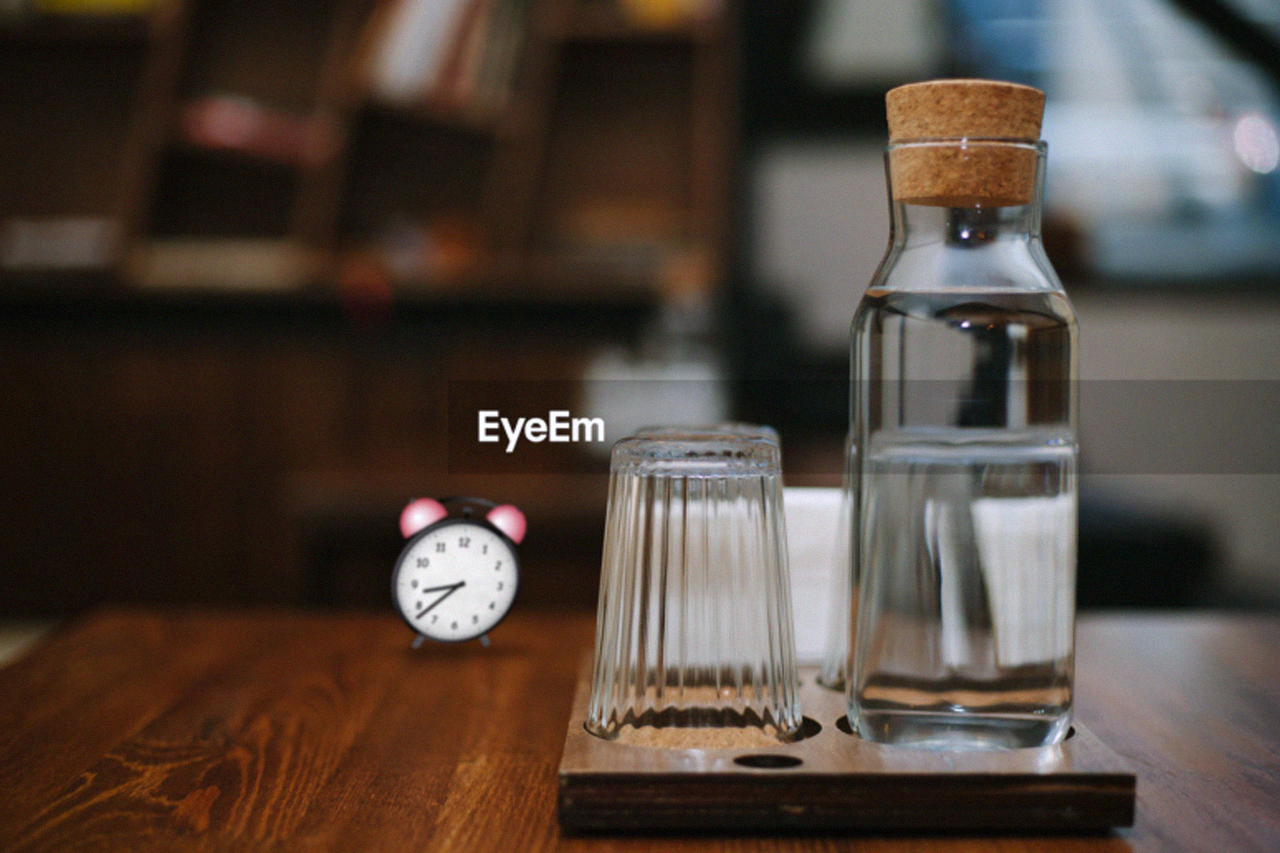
8 h 38 min
